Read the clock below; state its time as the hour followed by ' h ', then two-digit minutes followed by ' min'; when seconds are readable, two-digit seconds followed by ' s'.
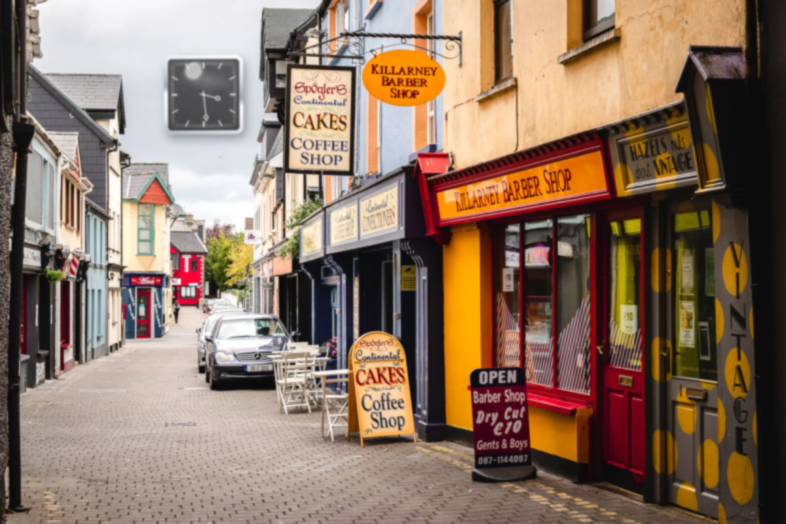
3 h 29 min
